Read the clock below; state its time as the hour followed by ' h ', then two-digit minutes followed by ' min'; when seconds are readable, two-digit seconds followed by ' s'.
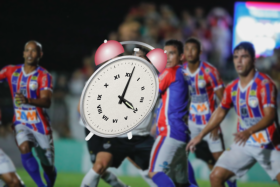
4 h 01 min
